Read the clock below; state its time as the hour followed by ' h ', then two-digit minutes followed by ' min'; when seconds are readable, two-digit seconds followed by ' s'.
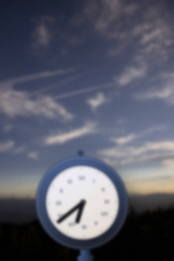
6 h 39 min
